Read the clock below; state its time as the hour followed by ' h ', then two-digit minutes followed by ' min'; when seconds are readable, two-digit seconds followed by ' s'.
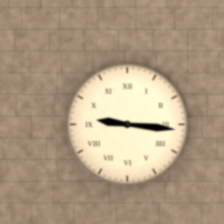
9 h 16 min
